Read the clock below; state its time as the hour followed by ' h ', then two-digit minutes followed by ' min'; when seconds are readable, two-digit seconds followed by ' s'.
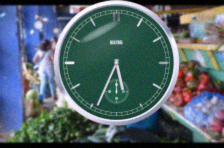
5 h 34 min
